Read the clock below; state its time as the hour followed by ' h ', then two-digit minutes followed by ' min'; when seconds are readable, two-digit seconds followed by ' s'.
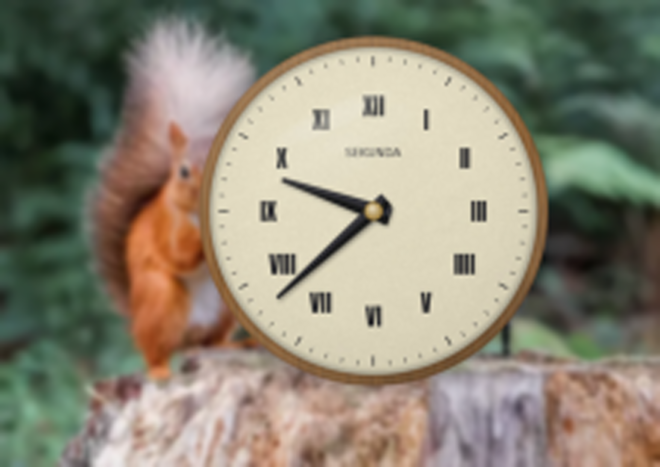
9 h 38 min
